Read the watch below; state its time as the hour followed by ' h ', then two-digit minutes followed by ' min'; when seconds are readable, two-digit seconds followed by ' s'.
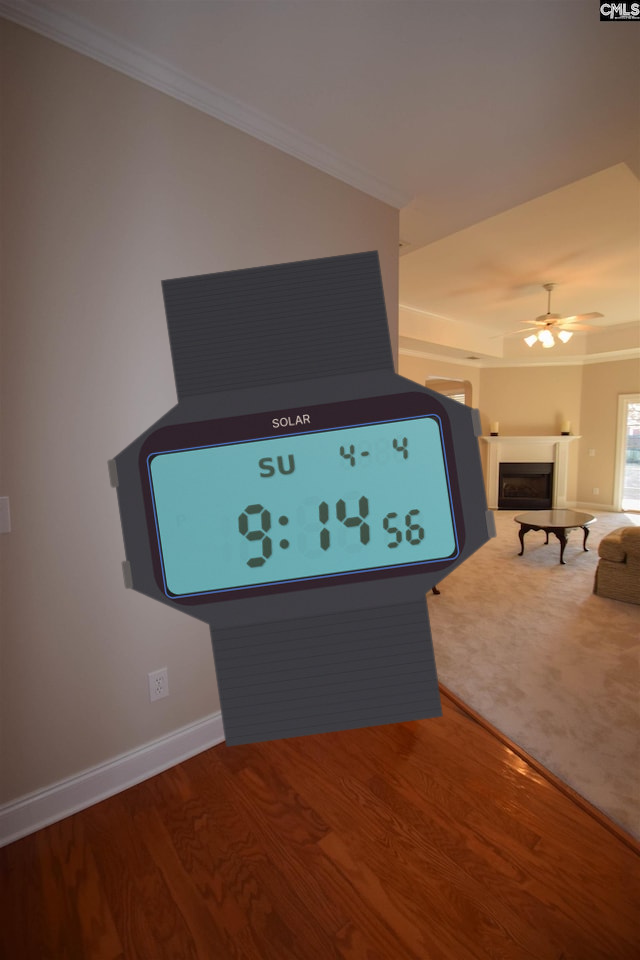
9 h 14 min 56 s
